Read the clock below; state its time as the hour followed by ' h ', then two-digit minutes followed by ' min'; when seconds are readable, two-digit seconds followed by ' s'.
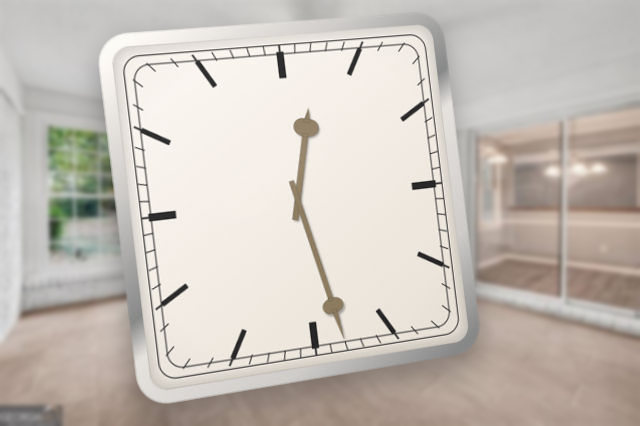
12 h 28 min
